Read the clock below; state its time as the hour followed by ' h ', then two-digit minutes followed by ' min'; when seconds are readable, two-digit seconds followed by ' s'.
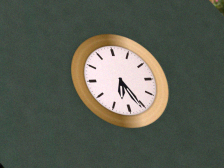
6 h 26 min
